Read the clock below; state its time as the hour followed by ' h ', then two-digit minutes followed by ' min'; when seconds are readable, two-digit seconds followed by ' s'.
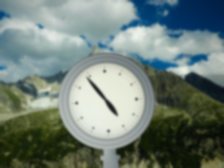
4 h 54 min
